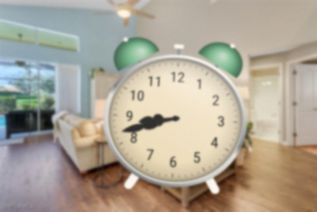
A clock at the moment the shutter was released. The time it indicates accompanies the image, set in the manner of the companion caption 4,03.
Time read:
8,42
